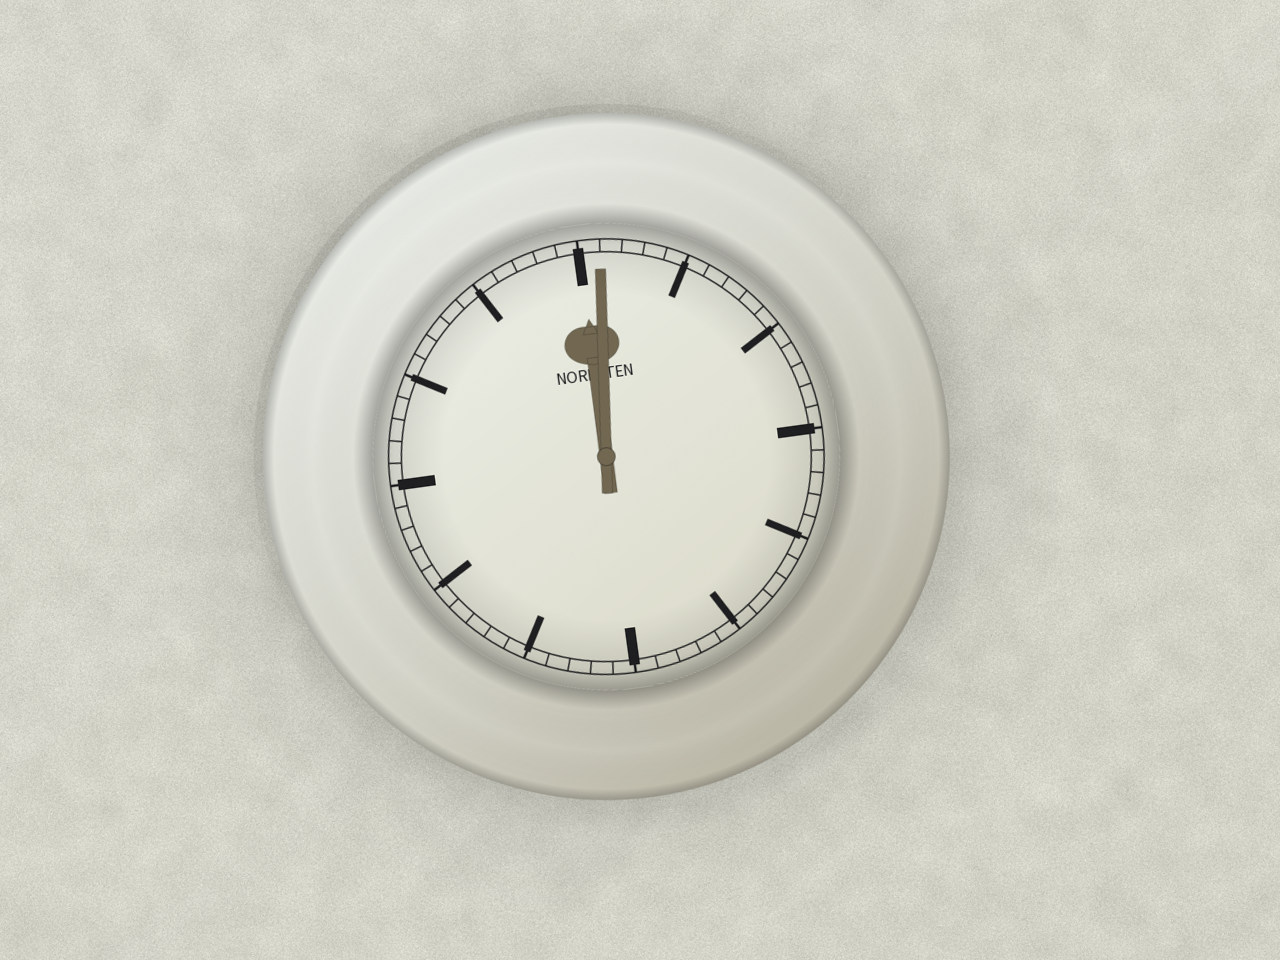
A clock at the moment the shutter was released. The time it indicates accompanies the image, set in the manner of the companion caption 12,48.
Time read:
12,01
